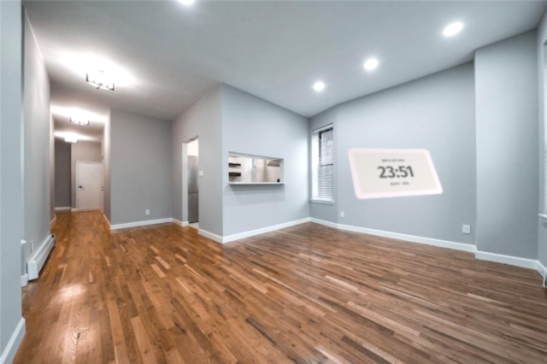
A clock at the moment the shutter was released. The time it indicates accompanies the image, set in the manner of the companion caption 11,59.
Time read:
23,51
